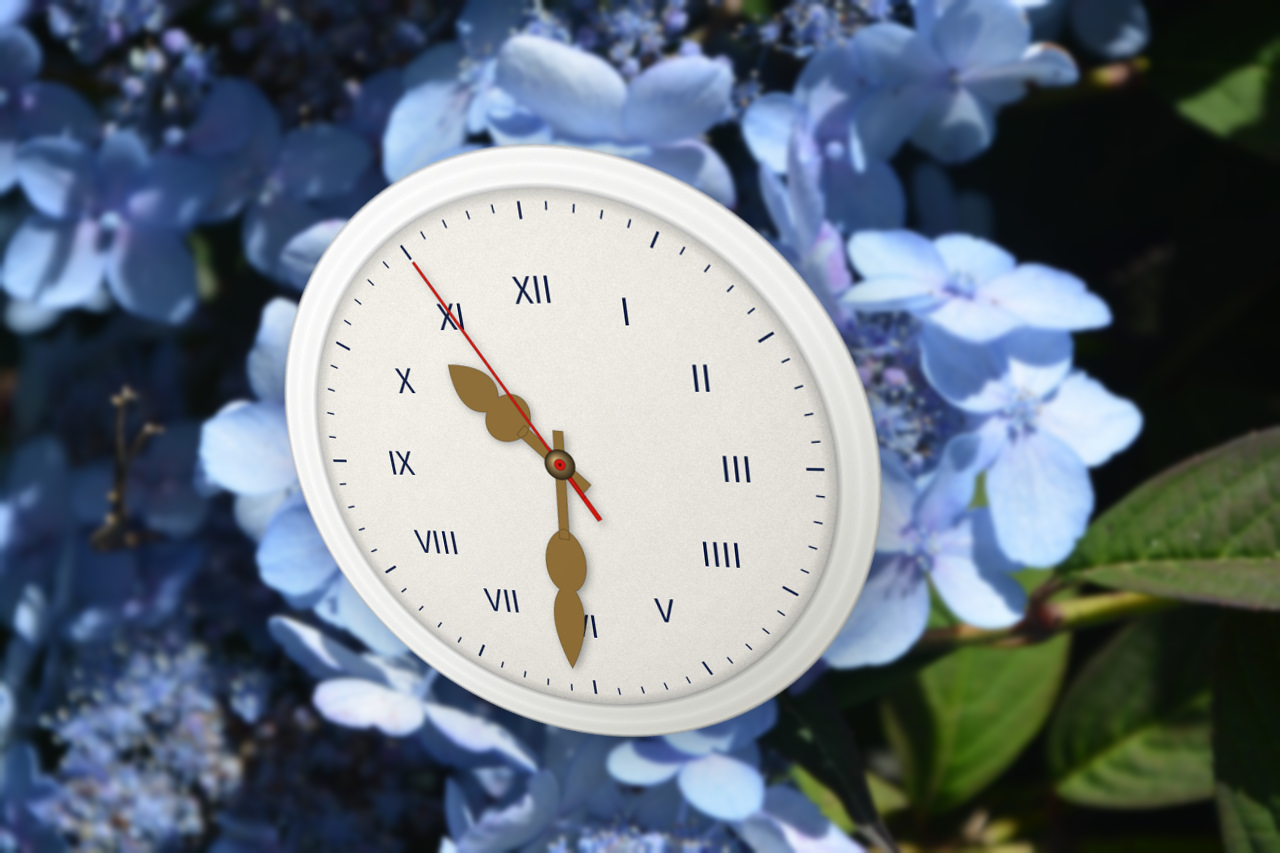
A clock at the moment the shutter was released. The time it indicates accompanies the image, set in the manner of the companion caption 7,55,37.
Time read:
10,30,55
